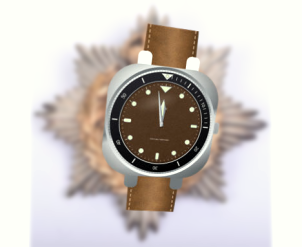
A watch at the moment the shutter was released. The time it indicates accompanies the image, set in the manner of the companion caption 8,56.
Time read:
11,58
